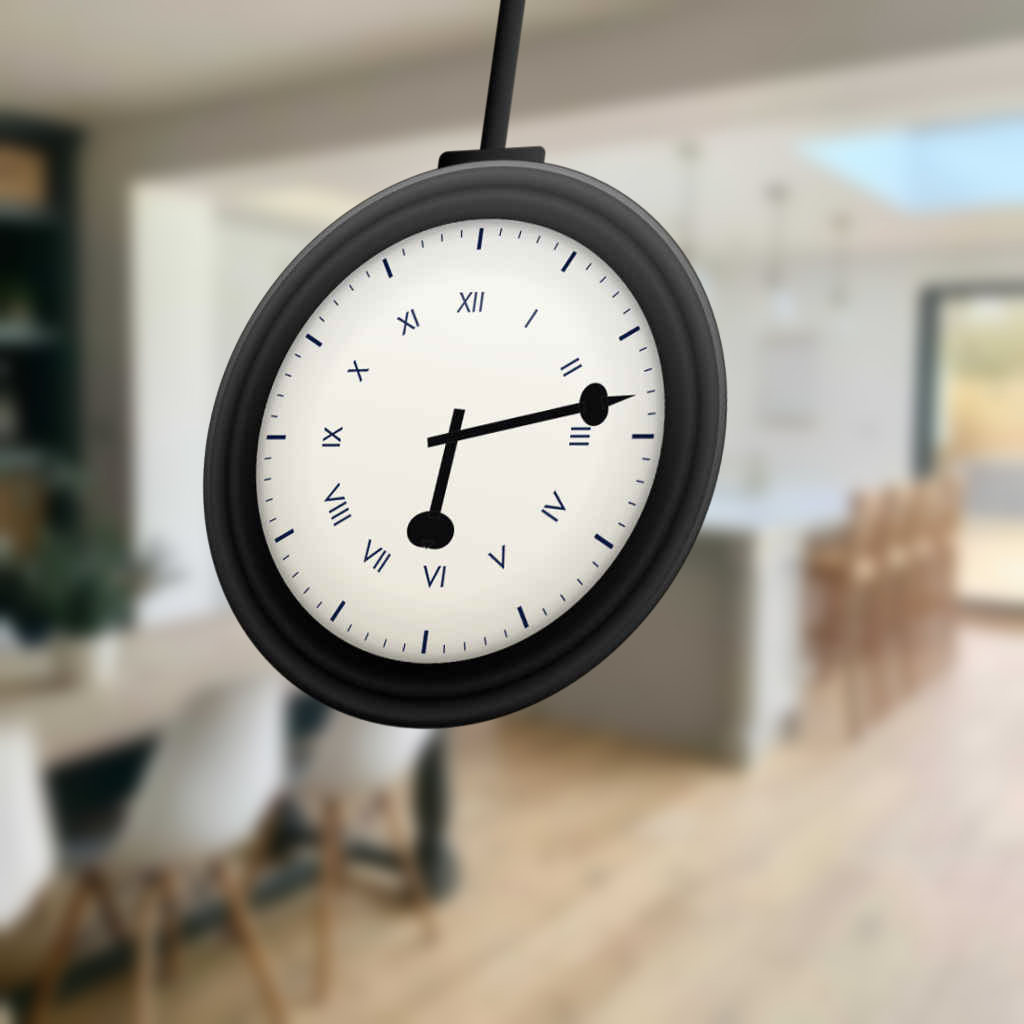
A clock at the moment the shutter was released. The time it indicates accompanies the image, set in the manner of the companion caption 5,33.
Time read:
6,13
